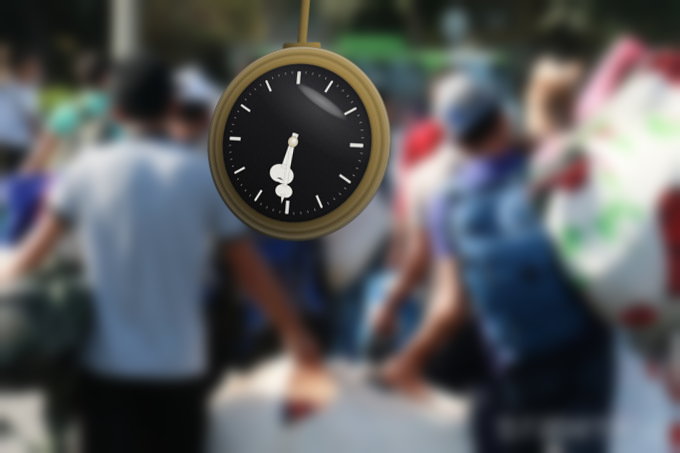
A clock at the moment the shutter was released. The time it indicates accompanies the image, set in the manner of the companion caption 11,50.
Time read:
6,31
